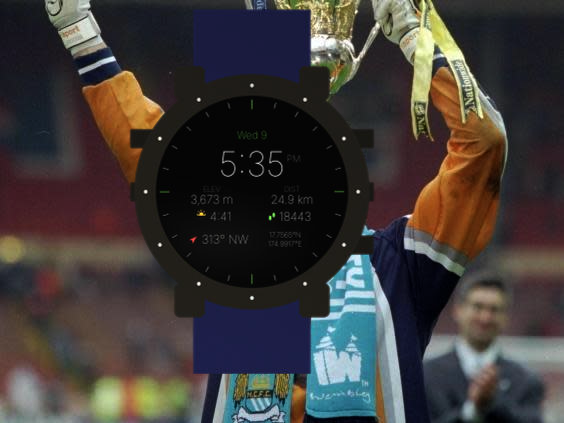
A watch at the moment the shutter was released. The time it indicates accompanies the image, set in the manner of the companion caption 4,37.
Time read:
5,35
